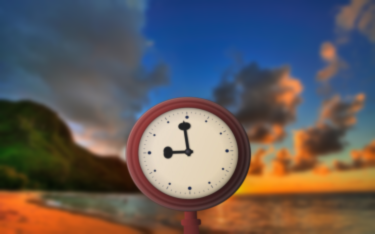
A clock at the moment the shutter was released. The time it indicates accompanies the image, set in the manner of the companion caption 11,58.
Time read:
8,59
